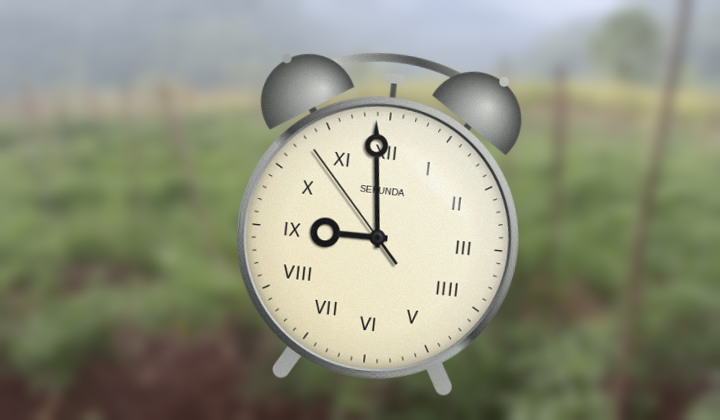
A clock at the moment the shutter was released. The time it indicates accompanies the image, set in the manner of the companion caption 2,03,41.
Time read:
8,58,53
